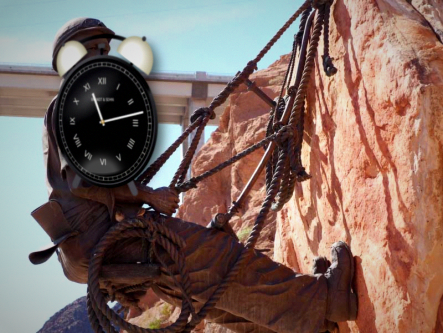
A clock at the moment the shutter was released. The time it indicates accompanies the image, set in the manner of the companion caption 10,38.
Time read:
11,13
